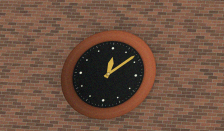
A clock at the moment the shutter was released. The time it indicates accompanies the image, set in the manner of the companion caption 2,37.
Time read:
12,08
